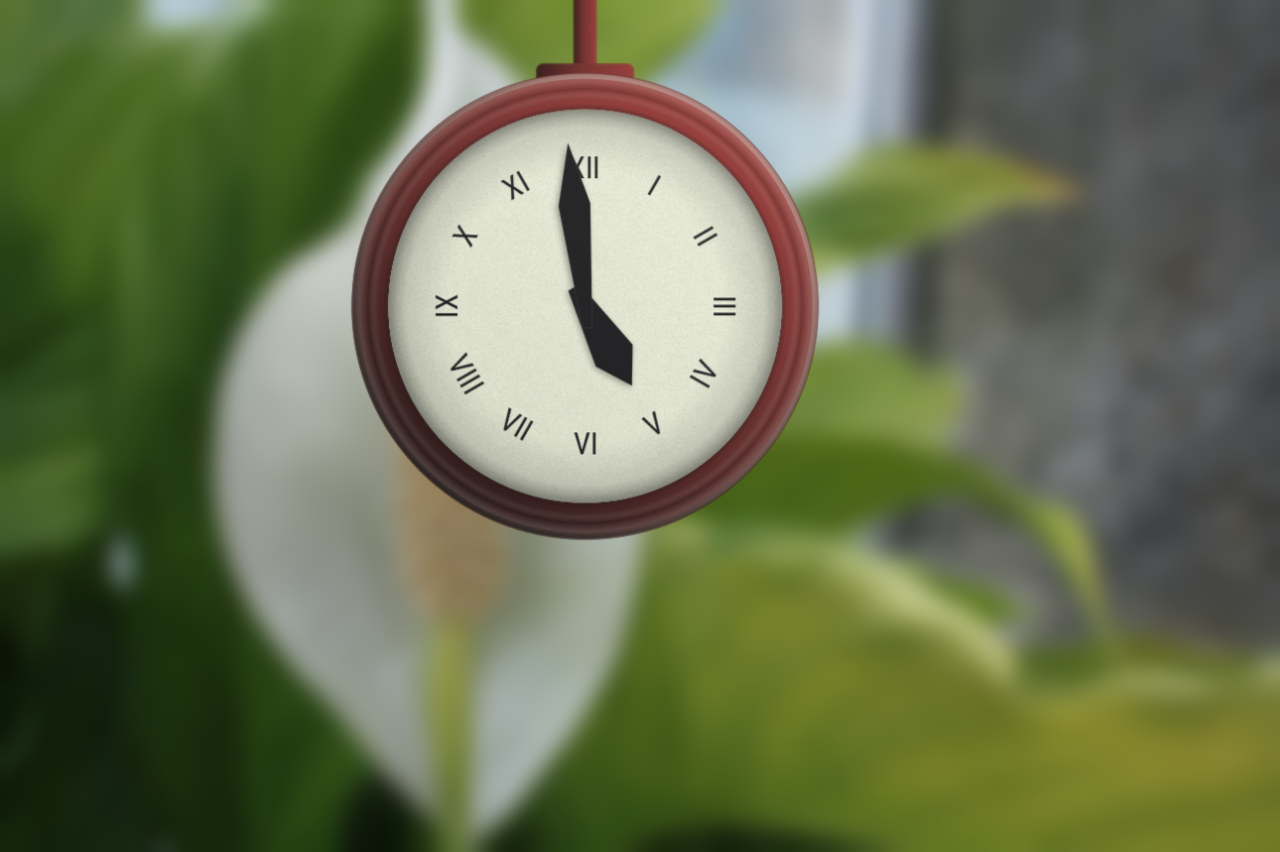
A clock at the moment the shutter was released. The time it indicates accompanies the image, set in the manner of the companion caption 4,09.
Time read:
4,59
